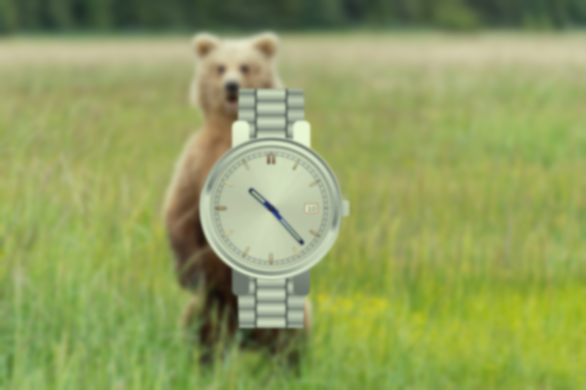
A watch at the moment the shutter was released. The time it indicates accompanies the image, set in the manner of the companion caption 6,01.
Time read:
10,23
